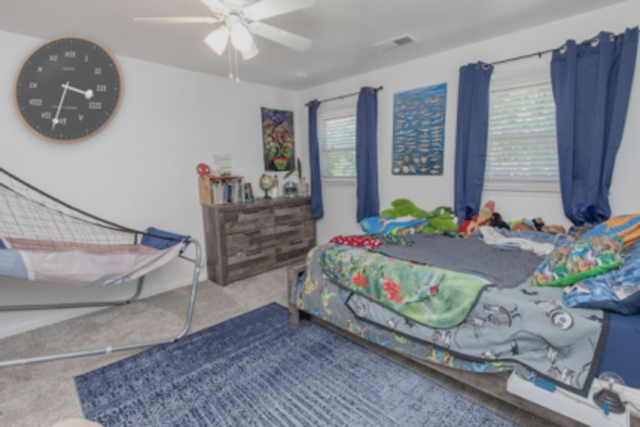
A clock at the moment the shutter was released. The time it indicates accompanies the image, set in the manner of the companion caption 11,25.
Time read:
3,32
